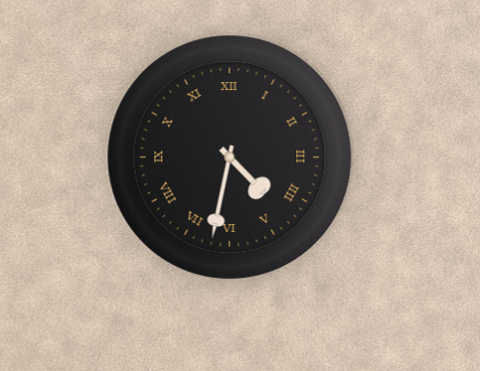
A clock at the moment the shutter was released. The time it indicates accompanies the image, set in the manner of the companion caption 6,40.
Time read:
4,32
